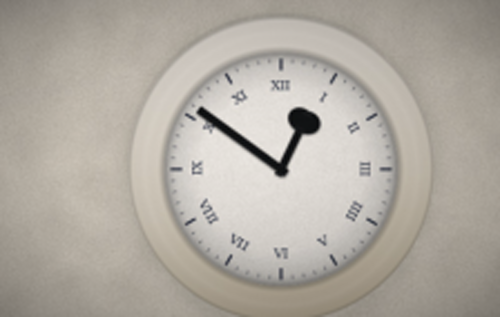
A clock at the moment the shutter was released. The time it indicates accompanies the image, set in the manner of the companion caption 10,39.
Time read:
12,51
